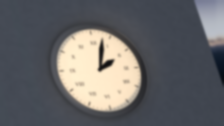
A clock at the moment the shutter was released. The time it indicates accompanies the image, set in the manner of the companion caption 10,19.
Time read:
2,03
